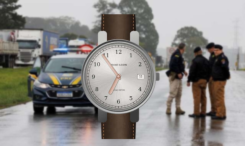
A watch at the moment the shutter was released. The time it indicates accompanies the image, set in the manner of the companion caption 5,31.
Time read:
6,54
